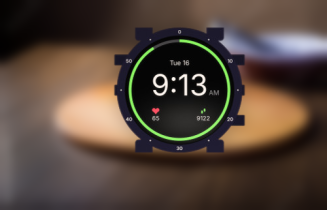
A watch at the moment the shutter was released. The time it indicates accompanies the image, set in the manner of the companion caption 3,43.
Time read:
9,13
